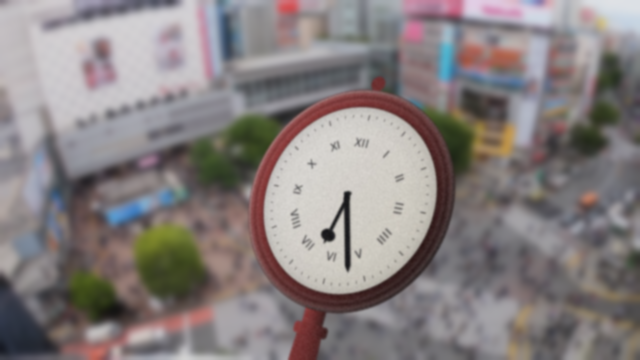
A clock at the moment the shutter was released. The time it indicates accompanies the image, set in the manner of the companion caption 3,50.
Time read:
6,27
